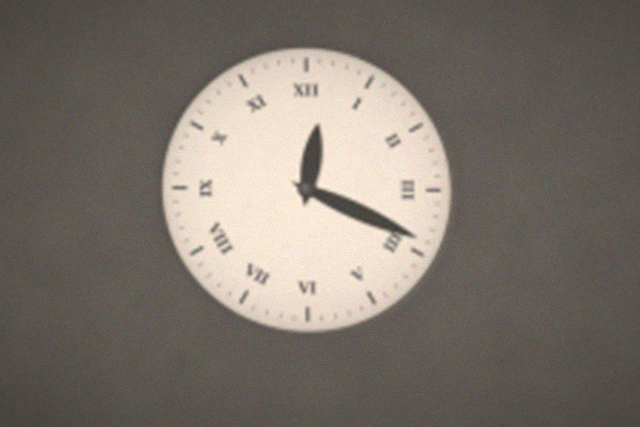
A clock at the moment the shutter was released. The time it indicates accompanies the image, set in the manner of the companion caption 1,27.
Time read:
12,19
